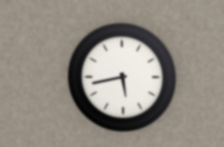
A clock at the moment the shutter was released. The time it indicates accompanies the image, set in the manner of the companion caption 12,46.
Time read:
5,43
